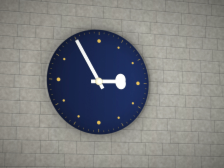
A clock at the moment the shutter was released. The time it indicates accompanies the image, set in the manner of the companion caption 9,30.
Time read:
2,55
